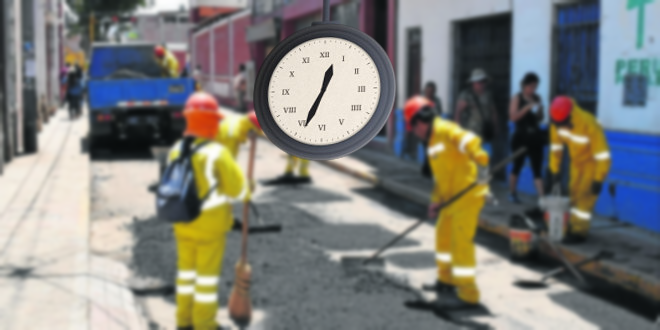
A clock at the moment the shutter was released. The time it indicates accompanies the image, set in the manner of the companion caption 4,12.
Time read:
12,34
